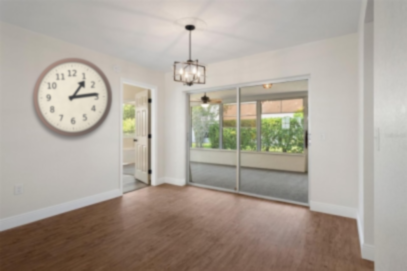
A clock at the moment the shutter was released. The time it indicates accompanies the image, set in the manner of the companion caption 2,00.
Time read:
1,14
